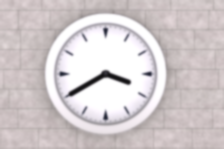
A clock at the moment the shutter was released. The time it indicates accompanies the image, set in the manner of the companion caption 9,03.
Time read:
3,40
